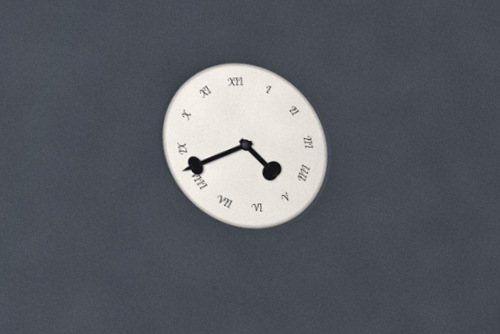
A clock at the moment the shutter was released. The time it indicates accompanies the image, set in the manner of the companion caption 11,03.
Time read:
4,42
